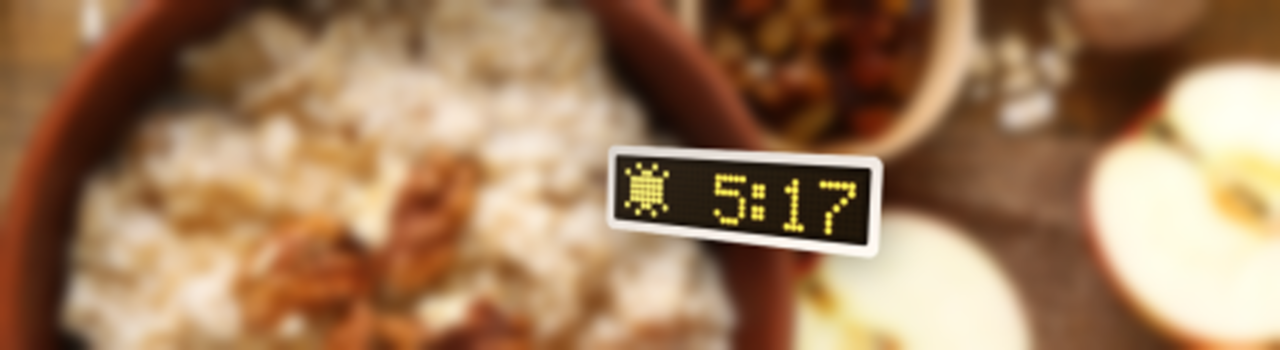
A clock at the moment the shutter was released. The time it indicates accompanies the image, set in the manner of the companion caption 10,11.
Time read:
5,17
